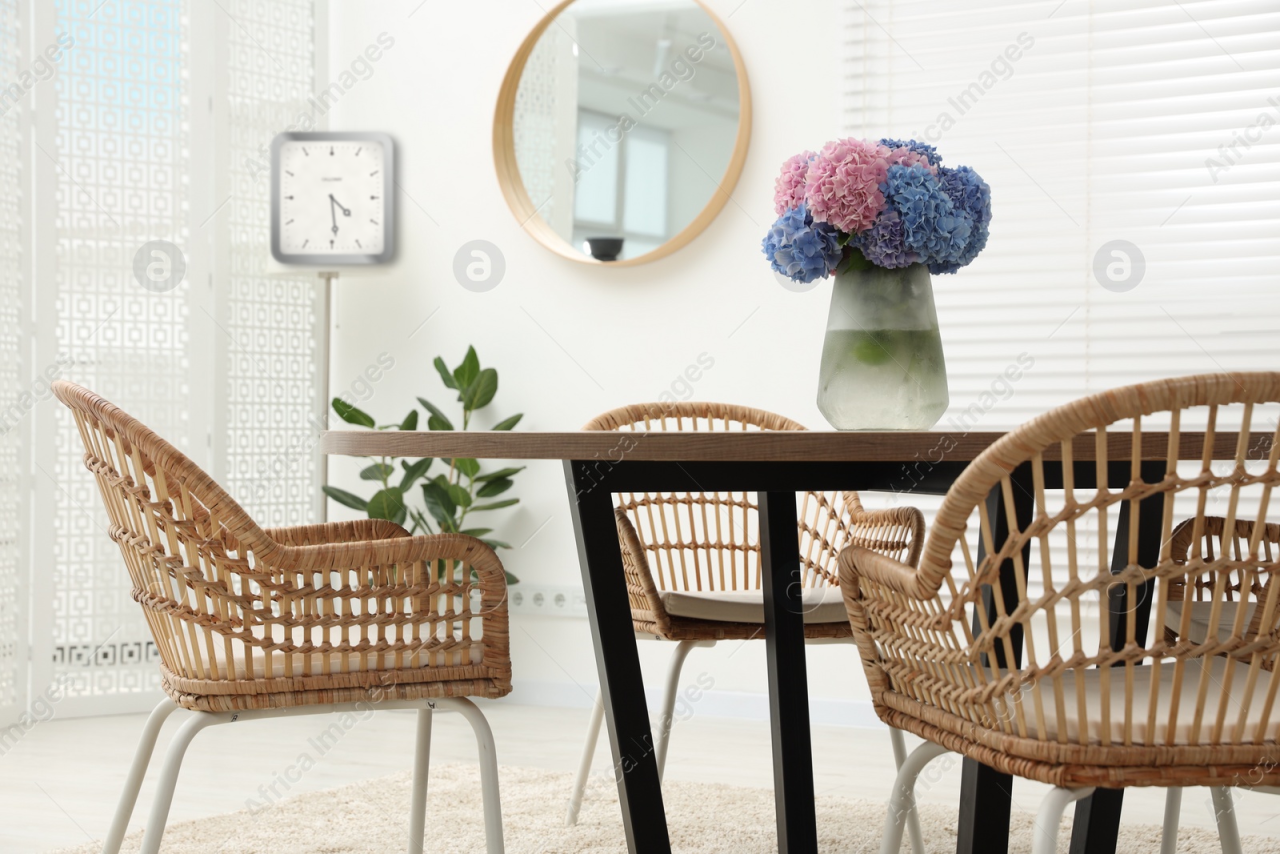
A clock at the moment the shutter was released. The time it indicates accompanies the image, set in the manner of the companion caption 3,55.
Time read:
4,29
